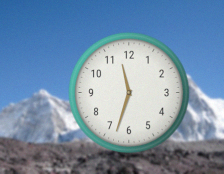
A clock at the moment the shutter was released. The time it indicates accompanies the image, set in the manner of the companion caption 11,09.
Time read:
11,33
